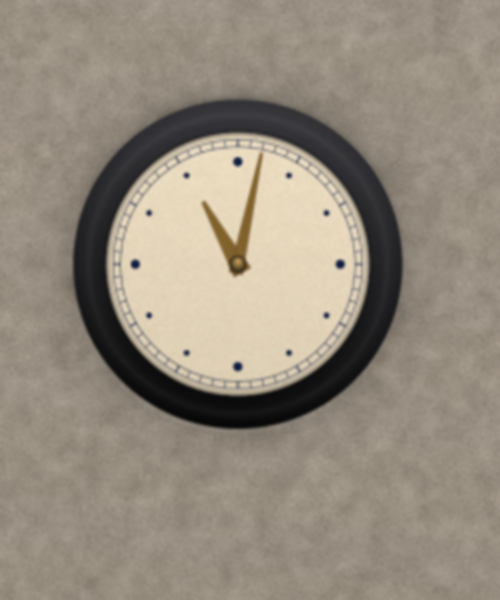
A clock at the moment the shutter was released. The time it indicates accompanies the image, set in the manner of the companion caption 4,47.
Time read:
11,02
